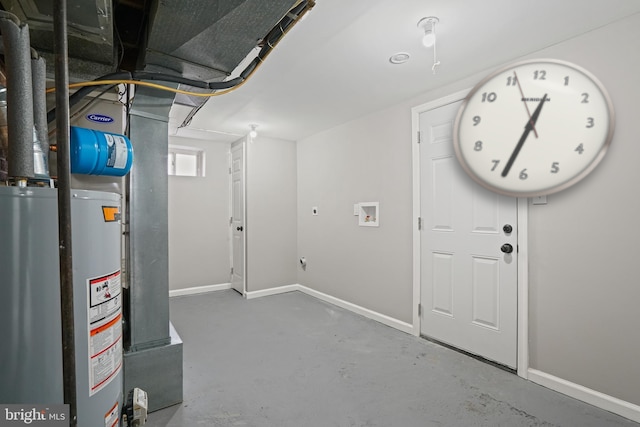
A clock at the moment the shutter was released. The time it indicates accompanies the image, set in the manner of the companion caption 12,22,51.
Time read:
12,32,56
